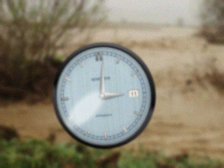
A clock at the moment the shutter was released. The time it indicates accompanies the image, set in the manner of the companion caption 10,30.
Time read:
3,01
